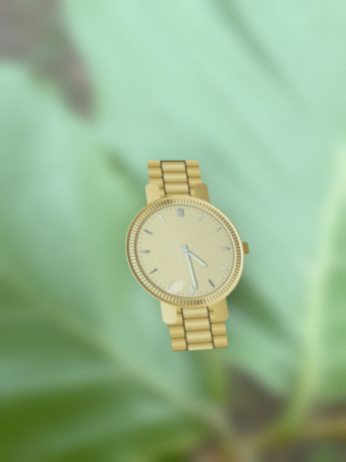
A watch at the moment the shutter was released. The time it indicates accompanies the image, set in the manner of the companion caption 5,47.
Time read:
4,29
